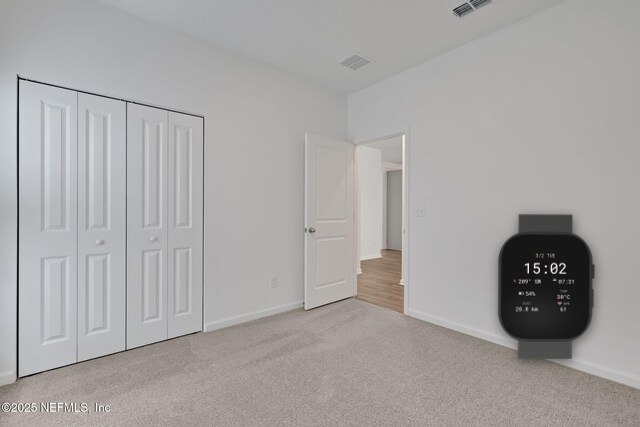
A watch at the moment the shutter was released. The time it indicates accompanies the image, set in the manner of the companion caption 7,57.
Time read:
15,02
